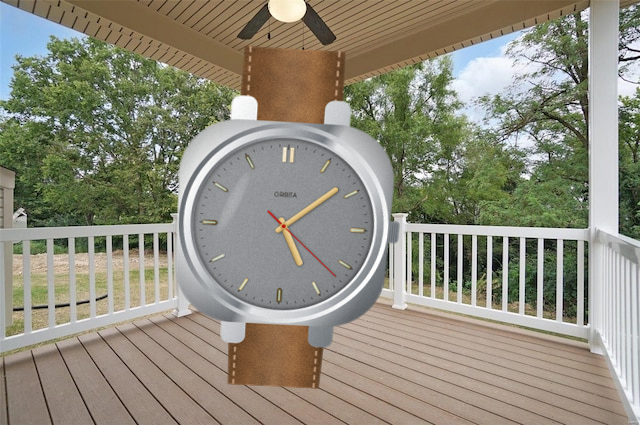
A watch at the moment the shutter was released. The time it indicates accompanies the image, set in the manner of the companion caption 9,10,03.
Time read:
5,08,22
